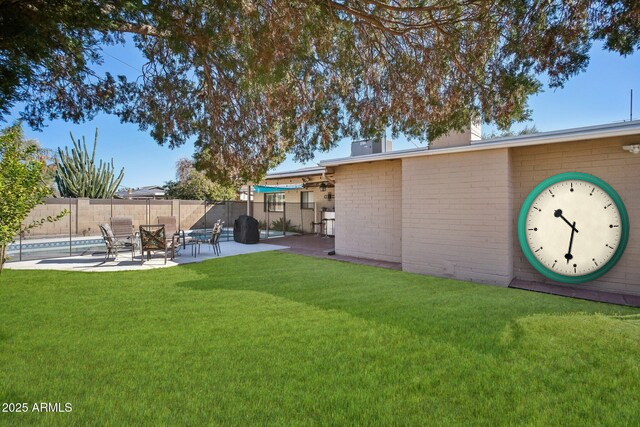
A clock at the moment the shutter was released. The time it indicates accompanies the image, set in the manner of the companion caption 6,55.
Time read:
10,32
